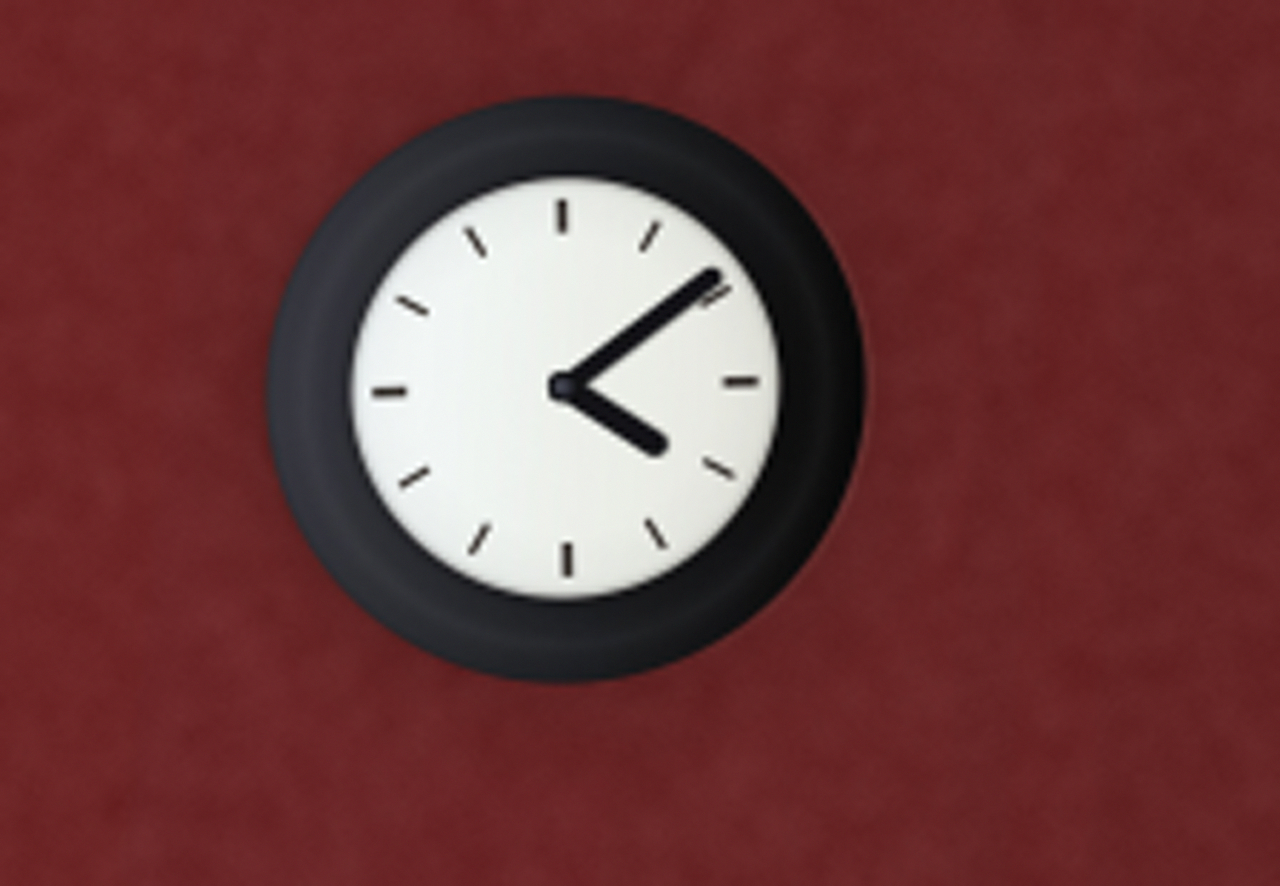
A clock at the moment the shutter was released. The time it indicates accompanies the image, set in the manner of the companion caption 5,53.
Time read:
4,09
